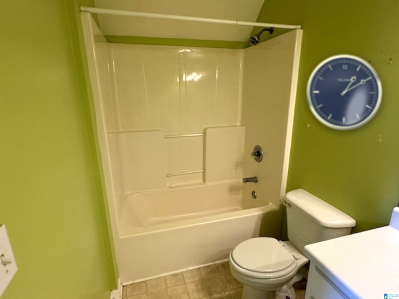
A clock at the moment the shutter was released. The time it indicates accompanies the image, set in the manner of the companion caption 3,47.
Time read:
1,10
